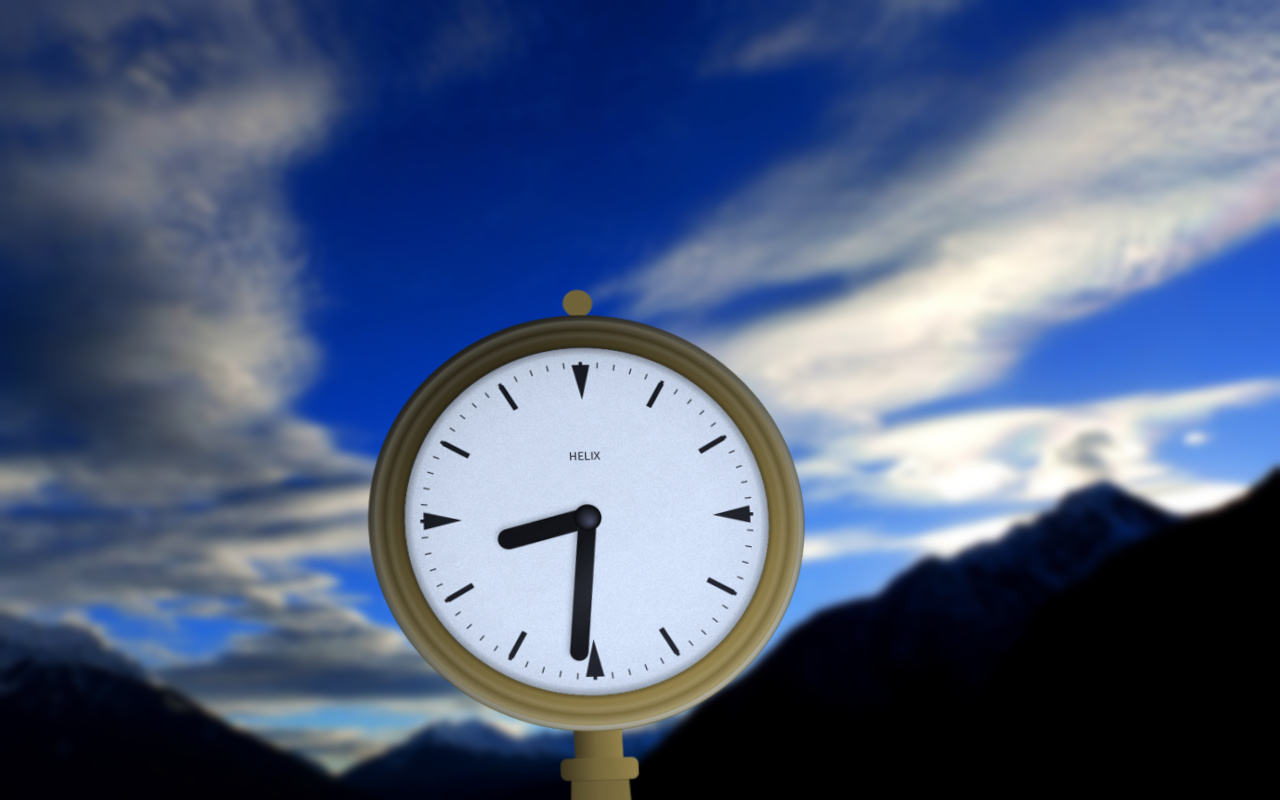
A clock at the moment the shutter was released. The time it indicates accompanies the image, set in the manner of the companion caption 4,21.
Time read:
8,31
